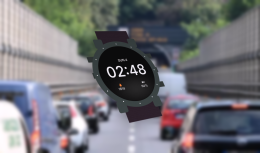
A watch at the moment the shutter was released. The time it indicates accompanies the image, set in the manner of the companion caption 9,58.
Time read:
2,48
